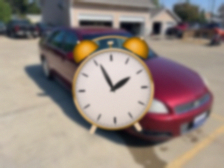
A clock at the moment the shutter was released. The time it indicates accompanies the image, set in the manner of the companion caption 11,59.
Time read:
1,56
